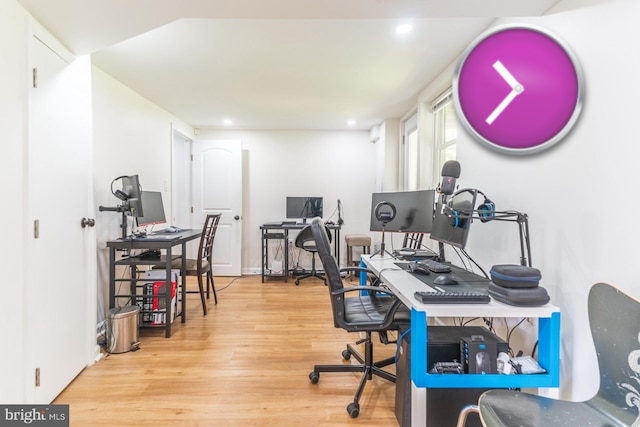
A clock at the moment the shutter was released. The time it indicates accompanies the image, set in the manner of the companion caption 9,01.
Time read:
10,37
